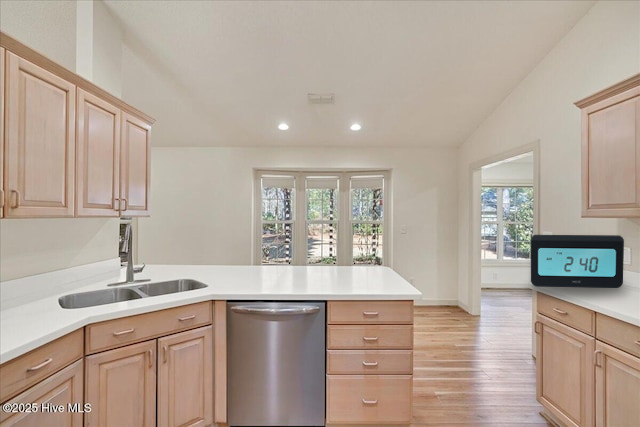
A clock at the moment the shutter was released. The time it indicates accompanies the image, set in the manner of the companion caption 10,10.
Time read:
2,40
